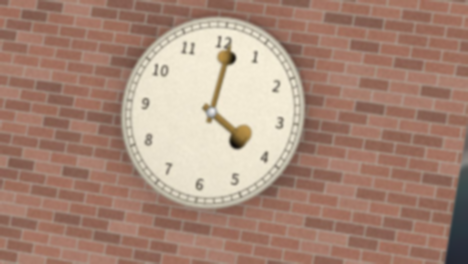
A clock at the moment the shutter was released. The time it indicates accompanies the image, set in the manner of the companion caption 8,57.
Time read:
4,01
